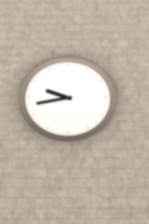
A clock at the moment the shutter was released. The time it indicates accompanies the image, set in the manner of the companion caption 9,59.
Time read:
9,43
